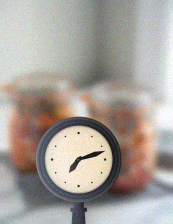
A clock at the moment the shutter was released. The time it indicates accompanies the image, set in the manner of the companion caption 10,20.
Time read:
7,12
